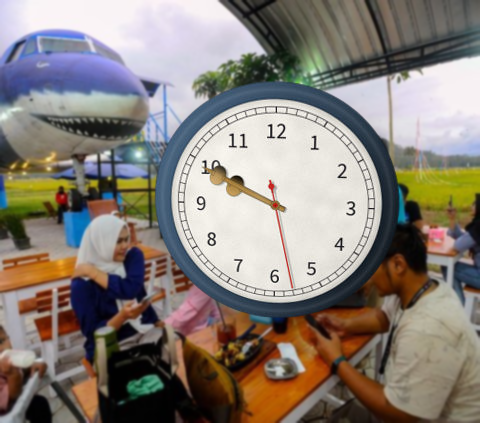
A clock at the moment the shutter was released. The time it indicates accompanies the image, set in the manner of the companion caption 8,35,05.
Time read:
9,49,28
